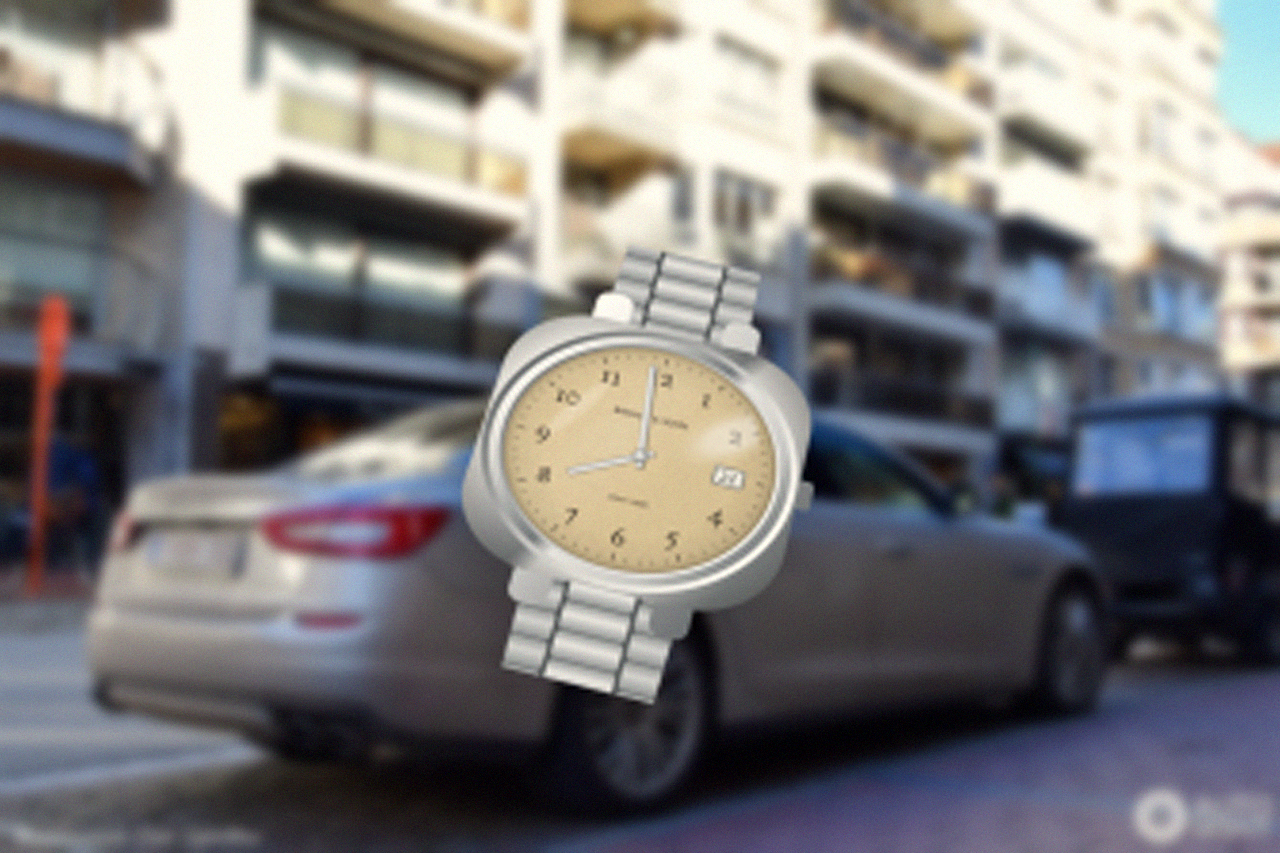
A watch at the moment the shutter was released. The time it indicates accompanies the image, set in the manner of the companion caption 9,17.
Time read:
7,59
